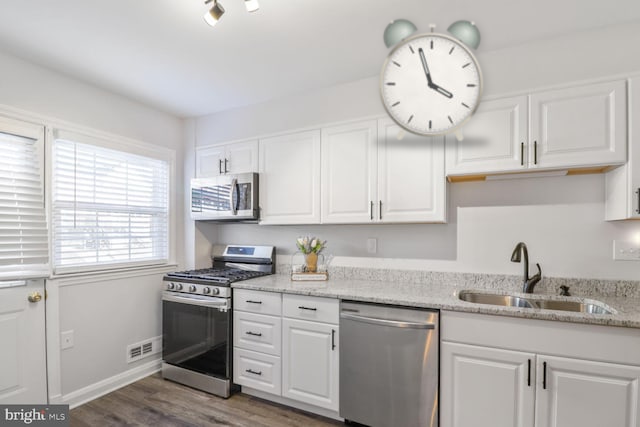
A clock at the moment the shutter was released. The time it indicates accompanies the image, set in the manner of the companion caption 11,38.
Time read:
3,57
